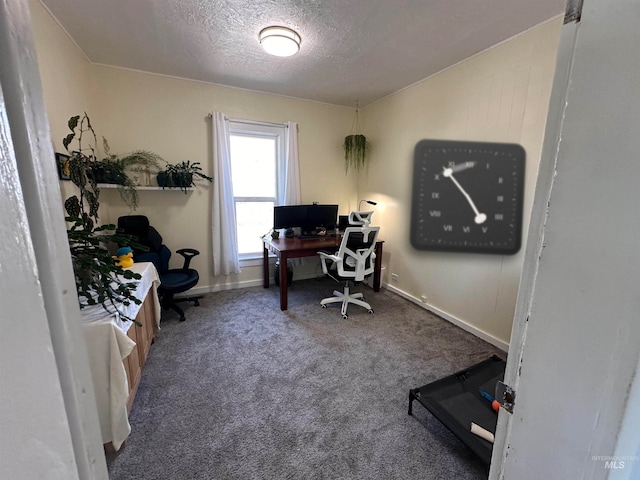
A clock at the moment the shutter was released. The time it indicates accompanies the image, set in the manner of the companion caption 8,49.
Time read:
4,53
